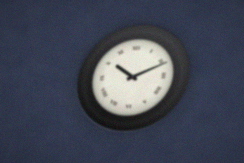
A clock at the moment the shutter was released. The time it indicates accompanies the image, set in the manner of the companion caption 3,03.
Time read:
10,11
